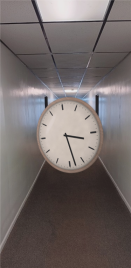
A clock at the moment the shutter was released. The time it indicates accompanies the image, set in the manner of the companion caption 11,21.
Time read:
3,28
